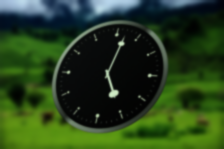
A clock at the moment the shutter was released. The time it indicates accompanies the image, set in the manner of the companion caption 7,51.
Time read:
5,02
